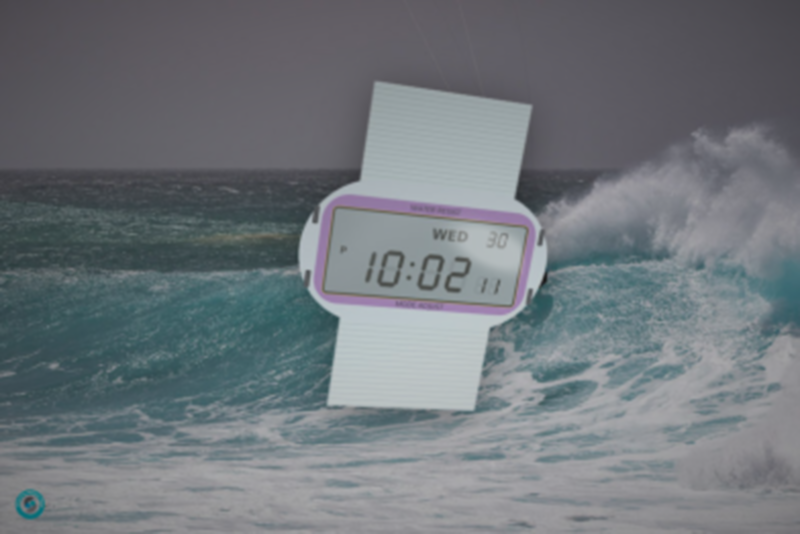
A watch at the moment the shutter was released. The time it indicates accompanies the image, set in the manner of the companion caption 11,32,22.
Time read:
10,02,11
